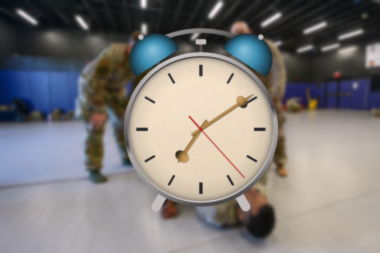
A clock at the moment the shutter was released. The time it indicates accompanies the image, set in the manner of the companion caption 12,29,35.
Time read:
7,09,23
